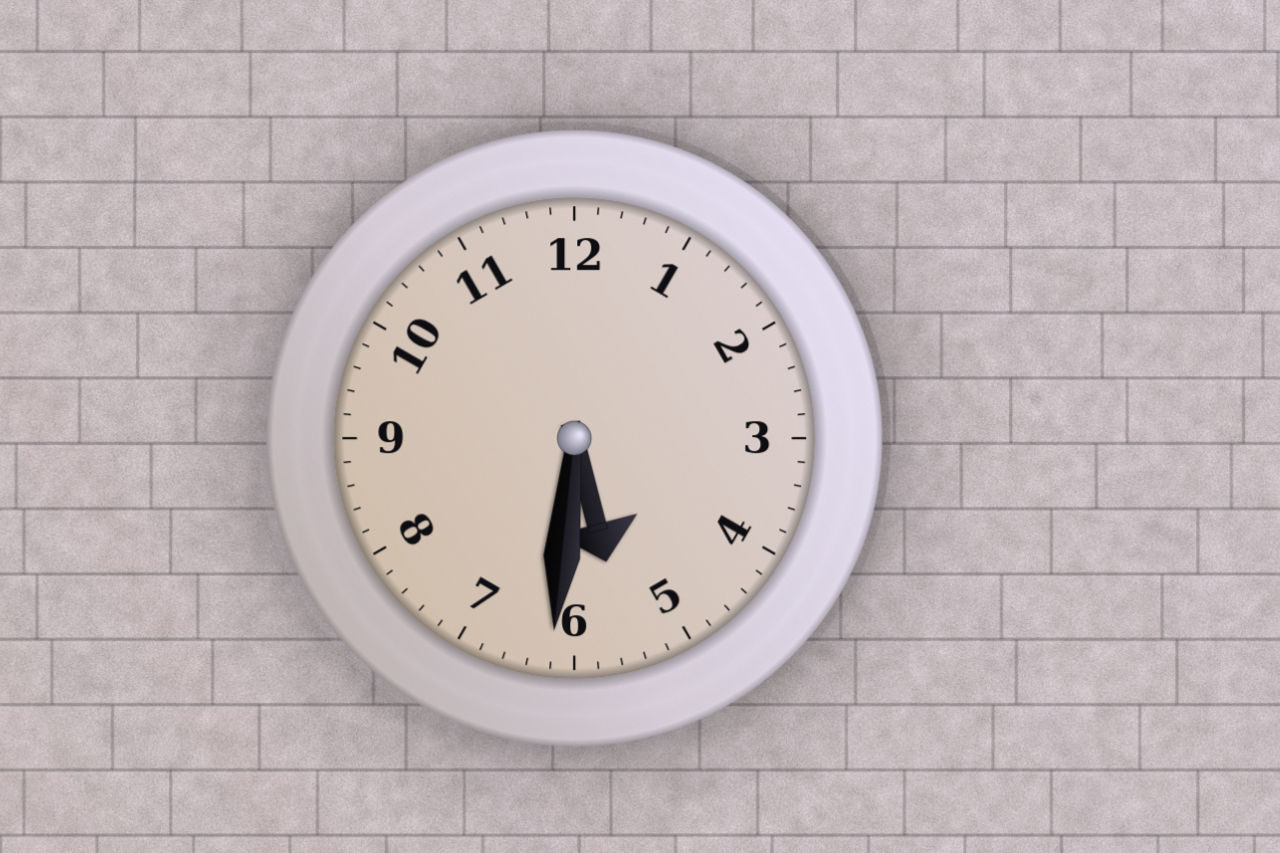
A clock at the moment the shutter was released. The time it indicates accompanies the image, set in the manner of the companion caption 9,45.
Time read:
5,31
